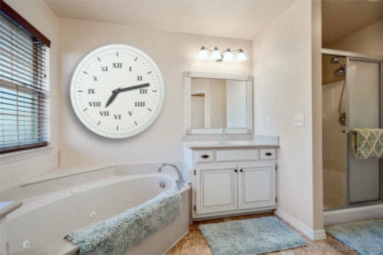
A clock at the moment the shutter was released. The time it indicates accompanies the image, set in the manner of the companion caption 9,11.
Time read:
7,13
